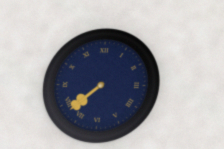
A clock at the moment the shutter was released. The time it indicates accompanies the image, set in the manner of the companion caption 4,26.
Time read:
7,38
